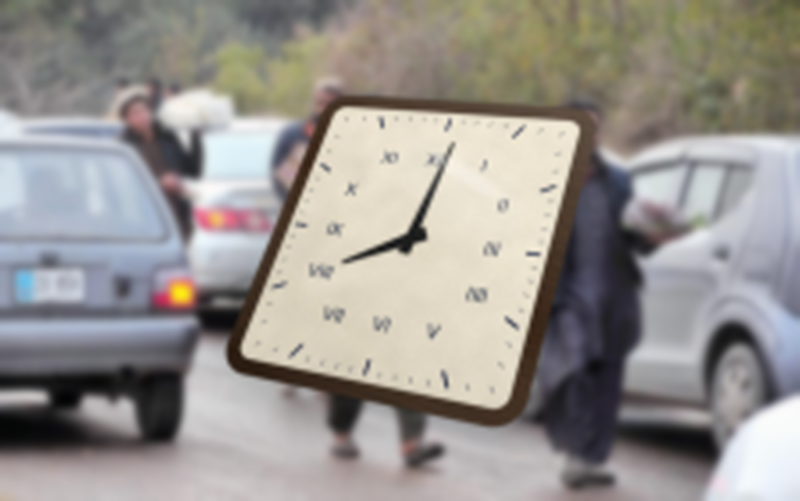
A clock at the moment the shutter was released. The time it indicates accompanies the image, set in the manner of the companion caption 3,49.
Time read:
8,01
